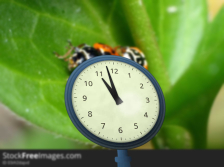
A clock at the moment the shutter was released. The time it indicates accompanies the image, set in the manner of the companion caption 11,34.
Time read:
10,58
